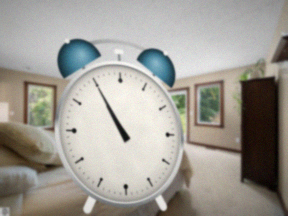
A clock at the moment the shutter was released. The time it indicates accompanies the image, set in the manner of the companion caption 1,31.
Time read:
10,55
